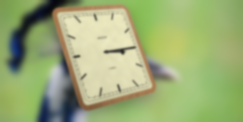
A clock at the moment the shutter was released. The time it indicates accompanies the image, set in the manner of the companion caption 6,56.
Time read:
3,15
